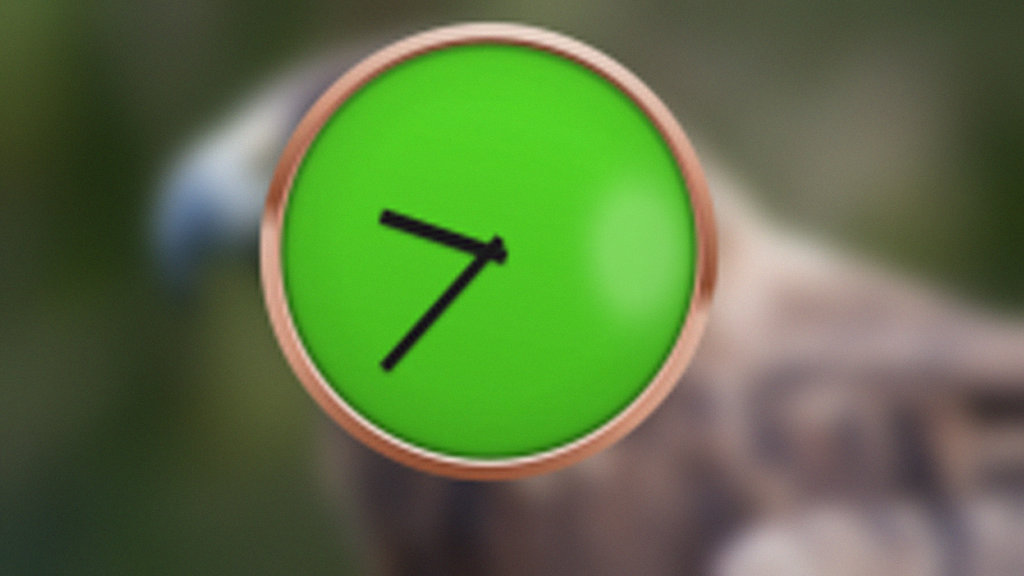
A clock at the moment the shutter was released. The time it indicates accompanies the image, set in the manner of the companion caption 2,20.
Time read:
9,37
